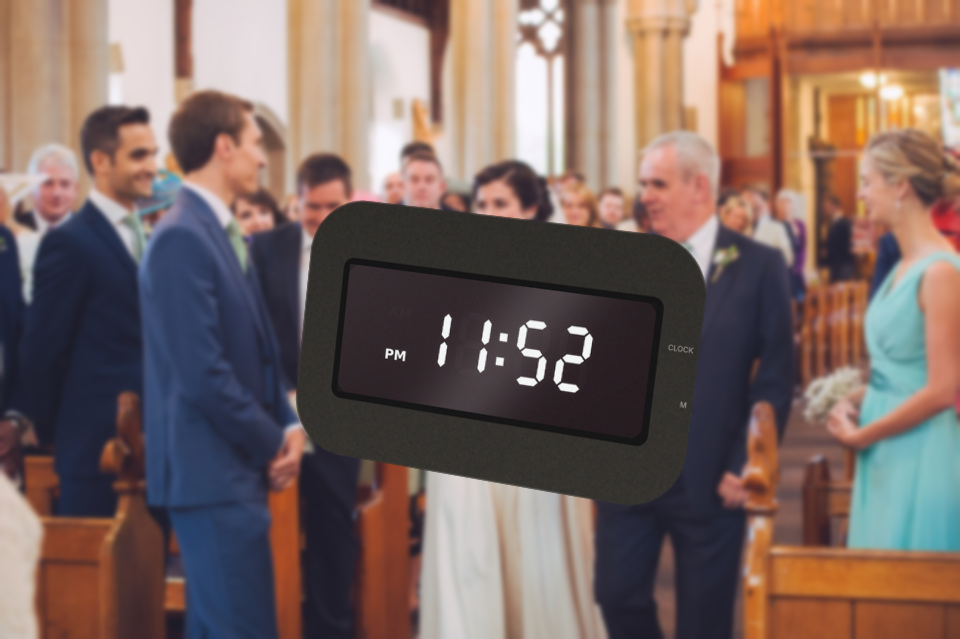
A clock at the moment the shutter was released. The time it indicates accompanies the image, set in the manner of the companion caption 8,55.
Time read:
11,52
